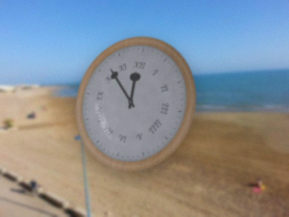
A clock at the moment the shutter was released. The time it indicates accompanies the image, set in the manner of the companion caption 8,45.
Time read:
11,52
